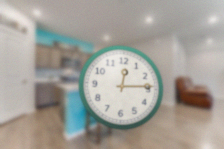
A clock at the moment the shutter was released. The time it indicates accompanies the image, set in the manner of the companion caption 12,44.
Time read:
12,14
